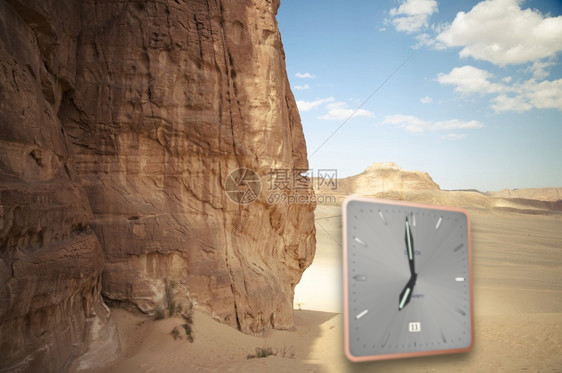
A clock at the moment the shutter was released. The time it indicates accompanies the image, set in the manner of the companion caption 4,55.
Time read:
6,59
